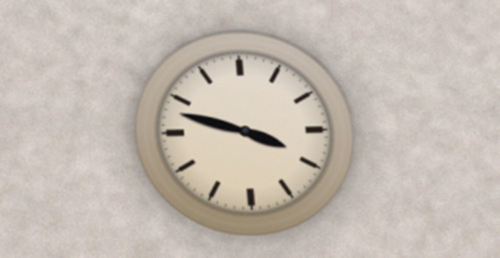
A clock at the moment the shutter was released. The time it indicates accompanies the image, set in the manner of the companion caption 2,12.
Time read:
3,48
